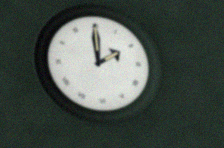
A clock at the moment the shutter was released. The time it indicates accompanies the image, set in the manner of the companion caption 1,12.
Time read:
2,00
